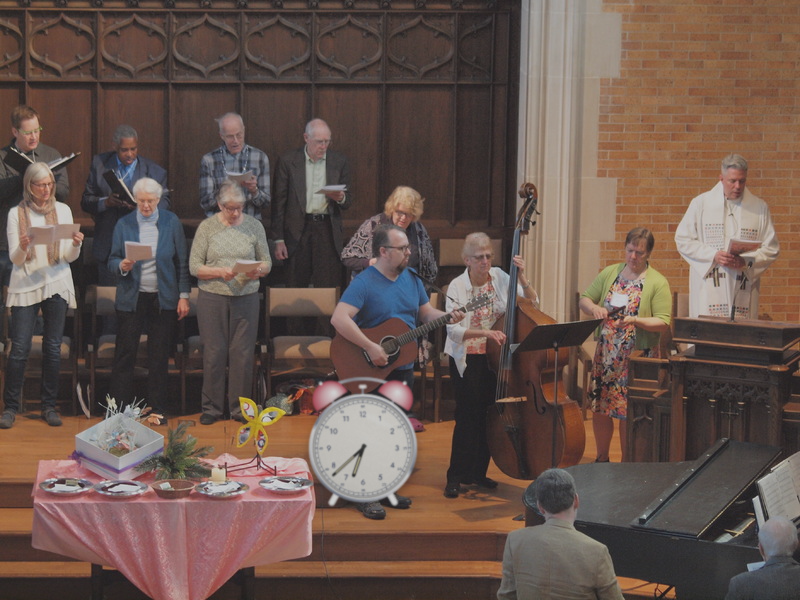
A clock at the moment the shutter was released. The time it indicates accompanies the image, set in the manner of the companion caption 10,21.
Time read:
6,38
